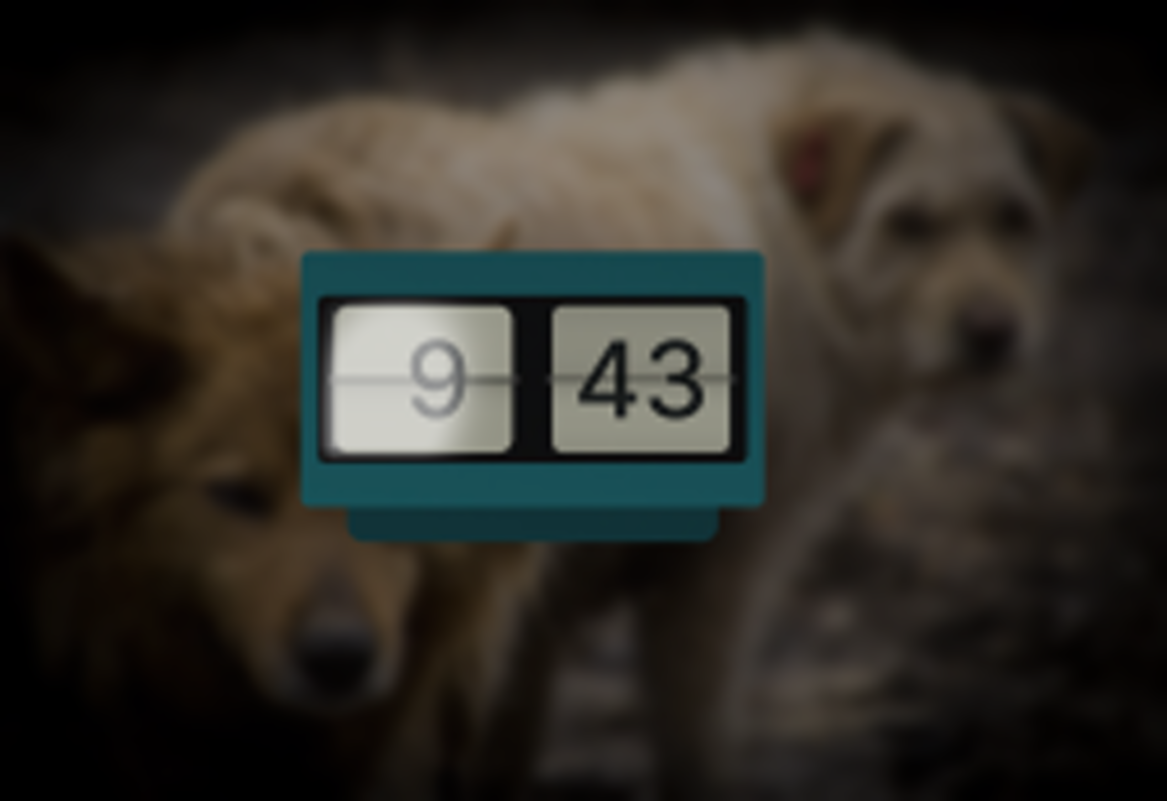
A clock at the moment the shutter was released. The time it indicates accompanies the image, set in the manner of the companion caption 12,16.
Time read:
9,43
